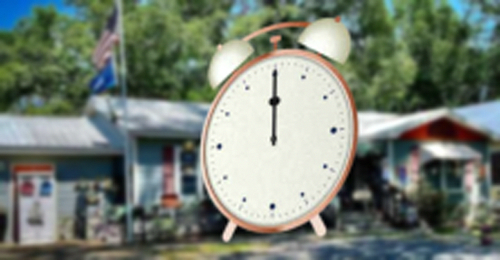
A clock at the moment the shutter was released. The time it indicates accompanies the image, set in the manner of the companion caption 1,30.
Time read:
12,00
